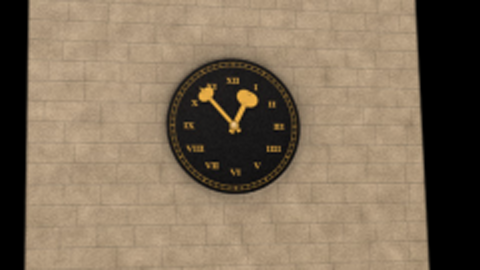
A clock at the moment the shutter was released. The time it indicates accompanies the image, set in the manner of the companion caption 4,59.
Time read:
12,53
